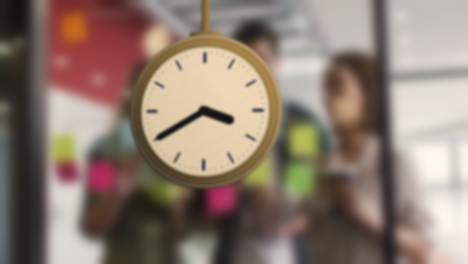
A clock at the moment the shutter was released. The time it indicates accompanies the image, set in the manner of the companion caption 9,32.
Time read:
3,40
